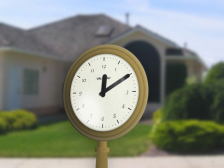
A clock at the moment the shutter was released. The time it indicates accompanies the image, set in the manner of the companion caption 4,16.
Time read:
12,10
